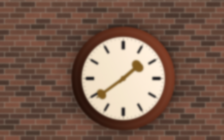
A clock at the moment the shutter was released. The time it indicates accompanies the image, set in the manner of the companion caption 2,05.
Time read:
1,39
